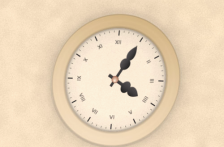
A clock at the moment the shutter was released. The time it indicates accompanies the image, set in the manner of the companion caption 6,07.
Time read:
4,05
